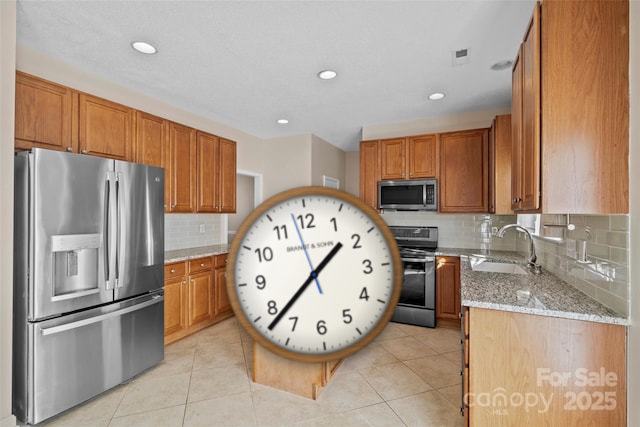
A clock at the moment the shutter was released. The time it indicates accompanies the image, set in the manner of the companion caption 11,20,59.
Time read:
1,37,58
